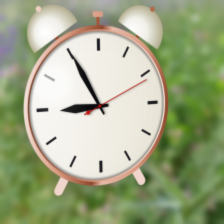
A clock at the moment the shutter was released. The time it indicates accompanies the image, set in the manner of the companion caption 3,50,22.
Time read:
8,55,11
